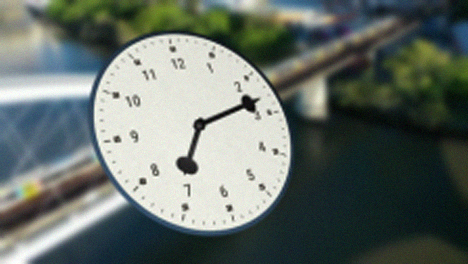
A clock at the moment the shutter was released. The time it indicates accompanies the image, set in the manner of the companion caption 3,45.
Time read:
7,13
